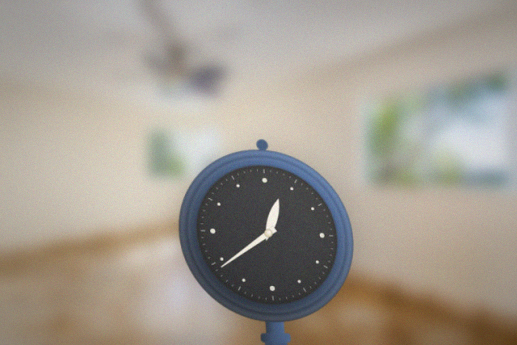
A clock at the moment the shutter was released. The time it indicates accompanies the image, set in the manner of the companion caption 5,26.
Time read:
12,39
